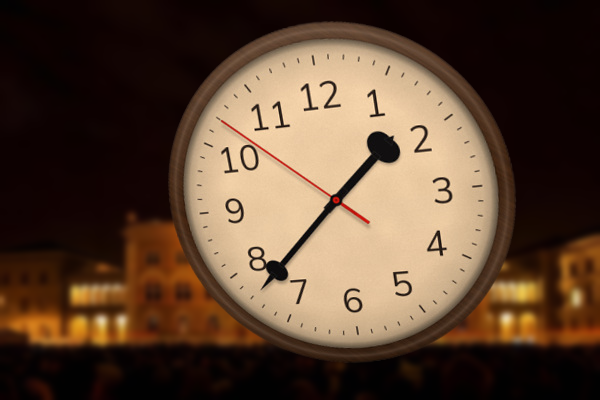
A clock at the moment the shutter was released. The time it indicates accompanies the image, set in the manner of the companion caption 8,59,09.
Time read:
1,37,52
